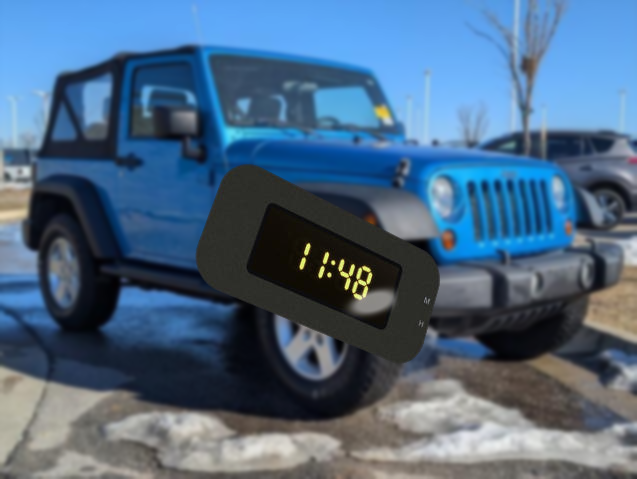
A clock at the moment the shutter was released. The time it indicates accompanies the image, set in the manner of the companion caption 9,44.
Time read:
11,48
